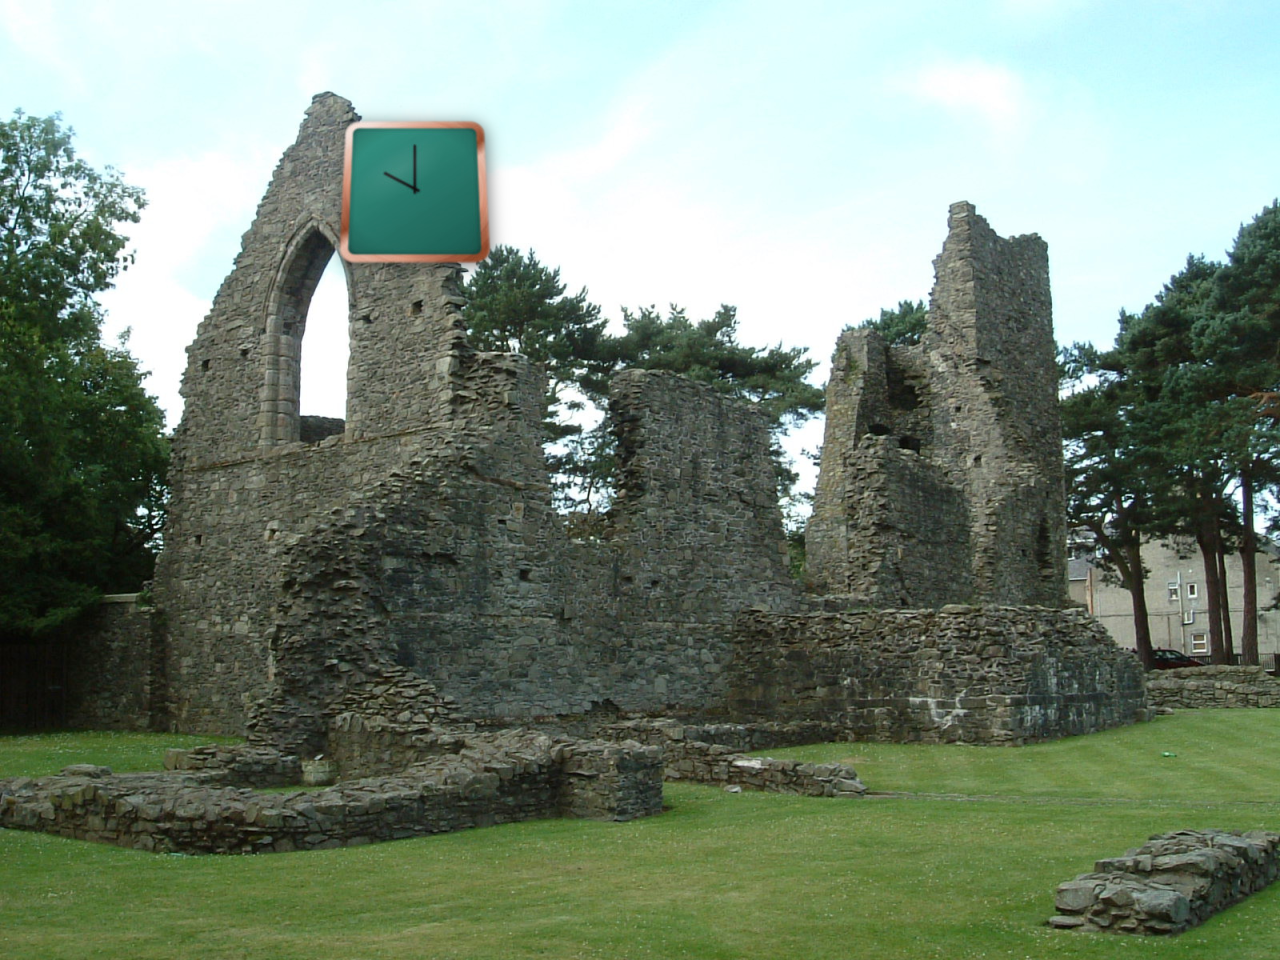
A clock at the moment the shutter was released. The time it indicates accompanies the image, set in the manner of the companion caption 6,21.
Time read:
10,00
